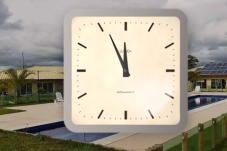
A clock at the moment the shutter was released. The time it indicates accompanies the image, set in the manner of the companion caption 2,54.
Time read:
11,56
